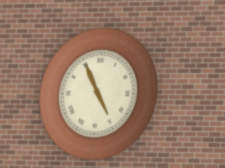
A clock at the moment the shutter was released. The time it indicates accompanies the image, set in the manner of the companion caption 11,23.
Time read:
4,55
